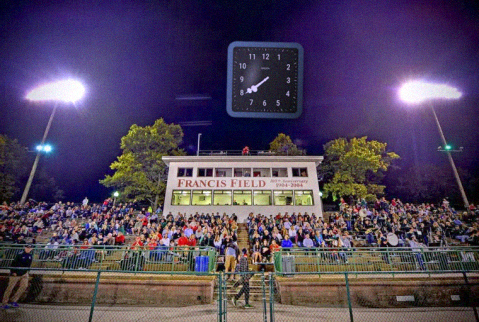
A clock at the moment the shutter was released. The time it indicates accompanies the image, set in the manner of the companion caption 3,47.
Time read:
7,39
